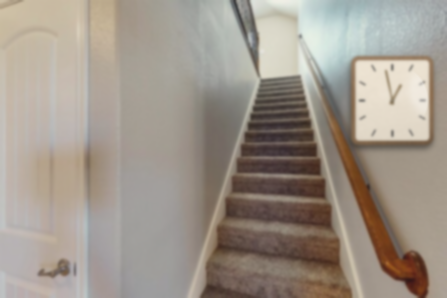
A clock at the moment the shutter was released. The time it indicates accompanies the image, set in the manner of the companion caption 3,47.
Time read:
12,58
